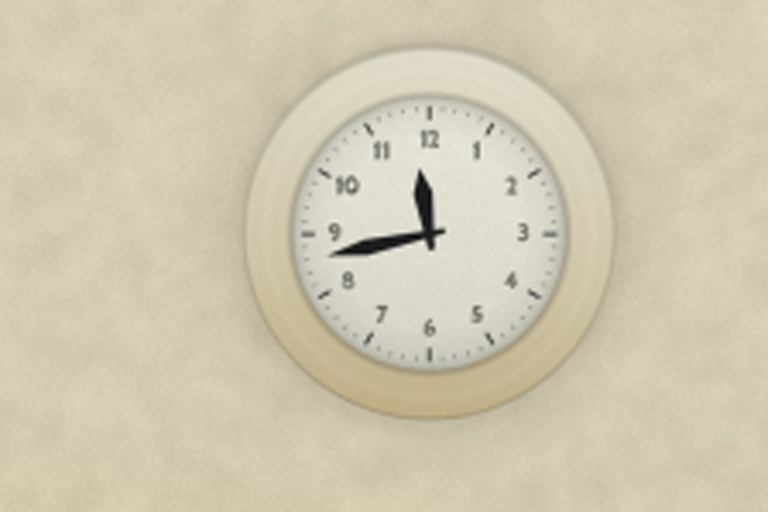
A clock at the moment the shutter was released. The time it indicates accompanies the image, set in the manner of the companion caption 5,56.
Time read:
11,43
